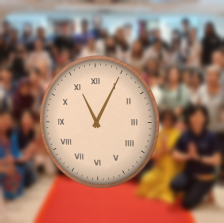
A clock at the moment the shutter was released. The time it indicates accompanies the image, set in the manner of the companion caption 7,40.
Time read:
11,05
